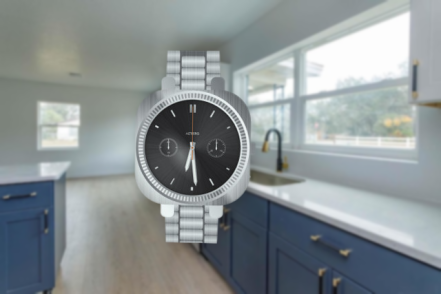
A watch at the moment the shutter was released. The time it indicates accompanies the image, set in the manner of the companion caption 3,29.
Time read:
6,29
